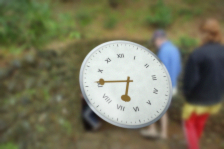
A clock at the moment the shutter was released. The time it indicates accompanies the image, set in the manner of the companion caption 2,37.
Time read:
6,46
